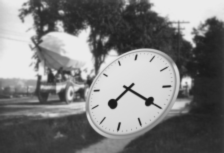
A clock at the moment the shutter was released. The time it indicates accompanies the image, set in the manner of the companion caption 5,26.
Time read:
7,20
